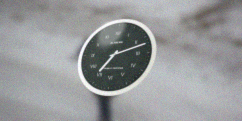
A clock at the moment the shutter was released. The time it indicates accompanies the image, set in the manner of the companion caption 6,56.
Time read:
7,12
